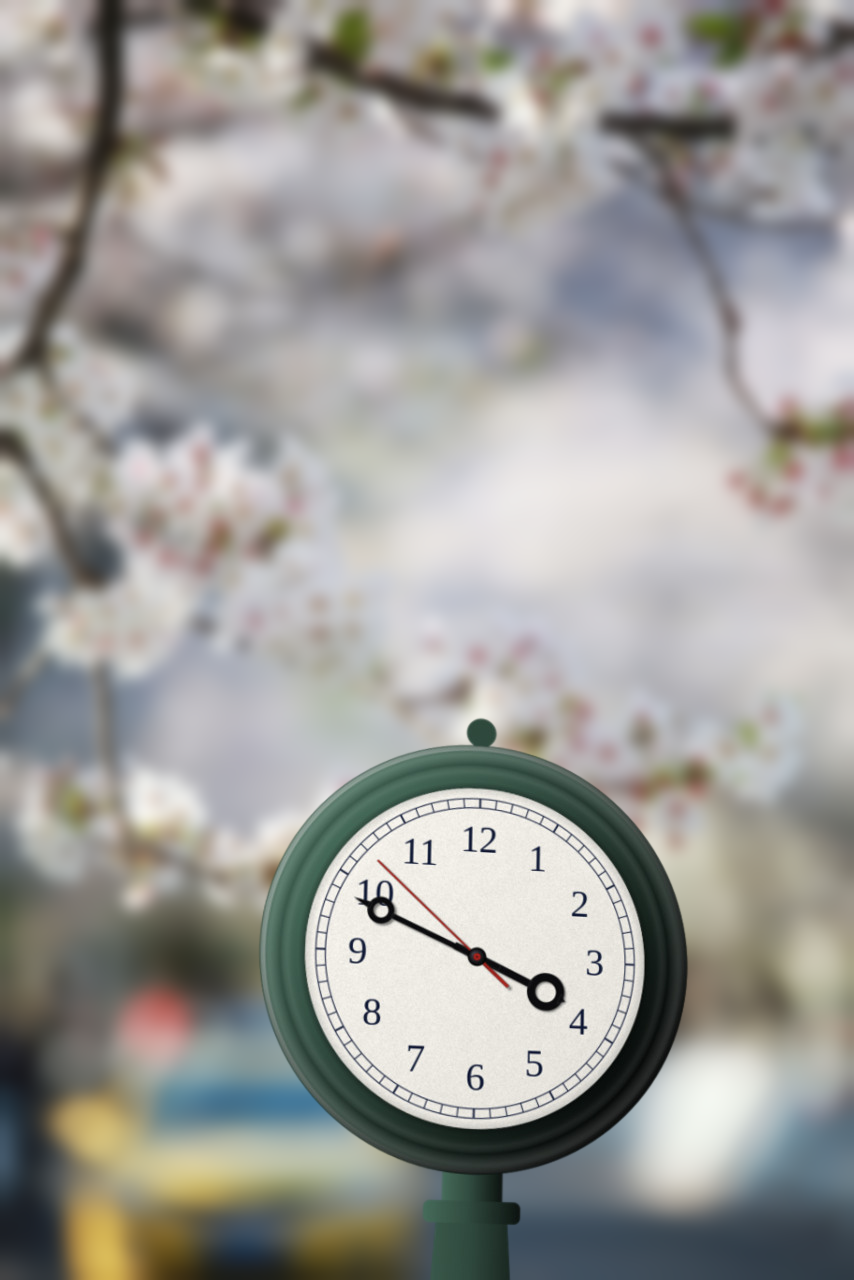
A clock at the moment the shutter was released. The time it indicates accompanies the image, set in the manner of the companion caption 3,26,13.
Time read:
3,48,52
